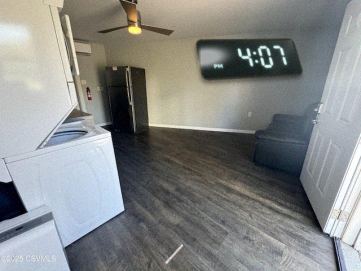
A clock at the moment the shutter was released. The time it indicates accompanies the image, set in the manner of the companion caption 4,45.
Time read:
4,07
